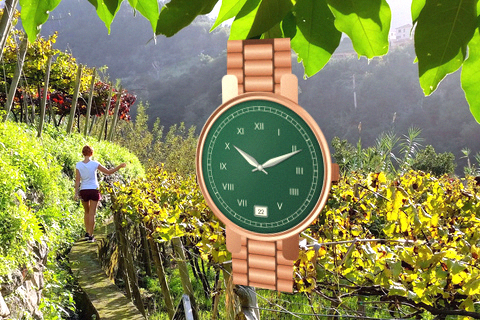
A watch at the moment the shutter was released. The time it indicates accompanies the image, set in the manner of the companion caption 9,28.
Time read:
10,11
